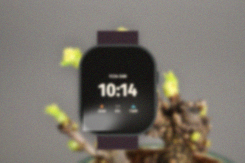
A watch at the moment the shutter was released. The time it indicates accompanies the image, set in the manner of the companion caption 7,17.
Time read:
10,14
